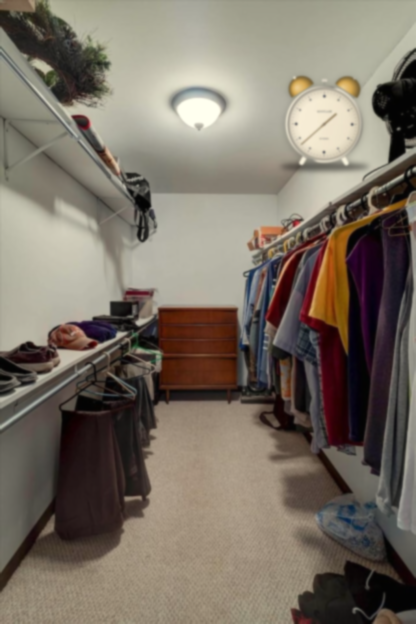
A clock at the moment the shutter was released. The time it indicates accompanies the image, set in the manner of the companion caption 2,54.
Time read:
1,38
